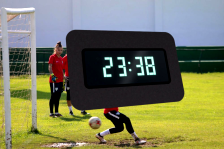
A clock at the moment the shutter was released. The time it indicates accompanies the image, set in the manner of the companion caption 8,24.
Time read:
23,38
